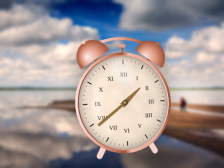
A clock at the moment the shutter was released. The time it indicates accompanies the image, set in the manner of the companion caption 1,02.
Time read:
1,39
